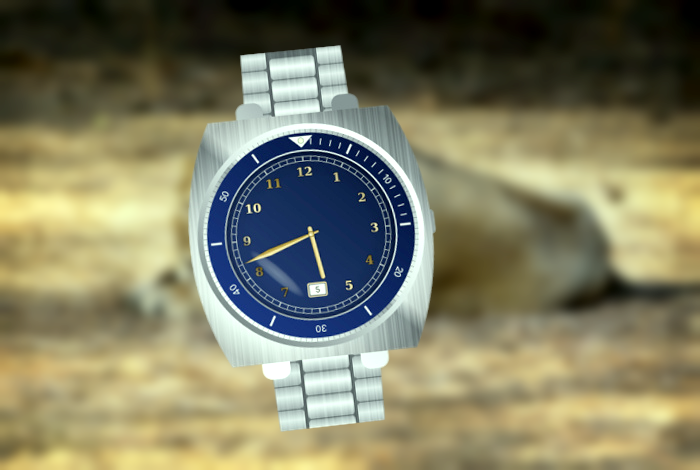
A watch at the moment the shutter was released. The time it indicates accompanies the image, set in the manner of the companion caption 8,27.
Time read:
5,42
